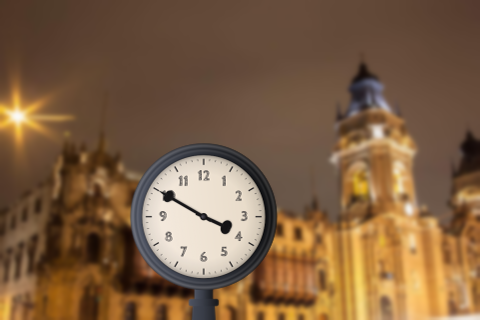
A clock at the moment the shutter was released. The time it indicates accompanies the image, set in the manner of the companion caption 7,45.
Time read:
3,50
